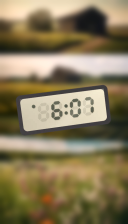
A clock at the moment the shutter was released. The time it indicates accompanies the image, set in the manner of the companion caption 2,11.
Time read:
6,07
